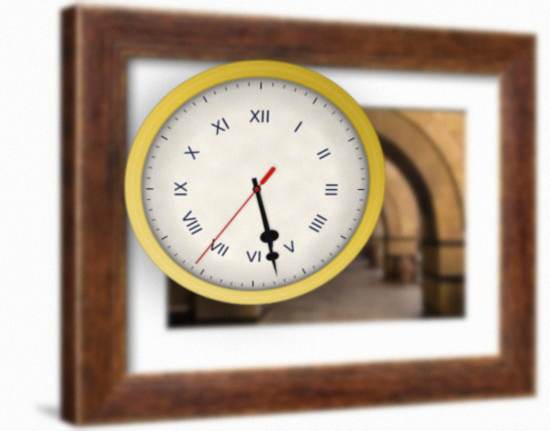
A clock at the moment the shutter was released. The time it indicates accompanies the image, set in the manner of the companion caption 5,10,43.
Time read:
5,27,36
